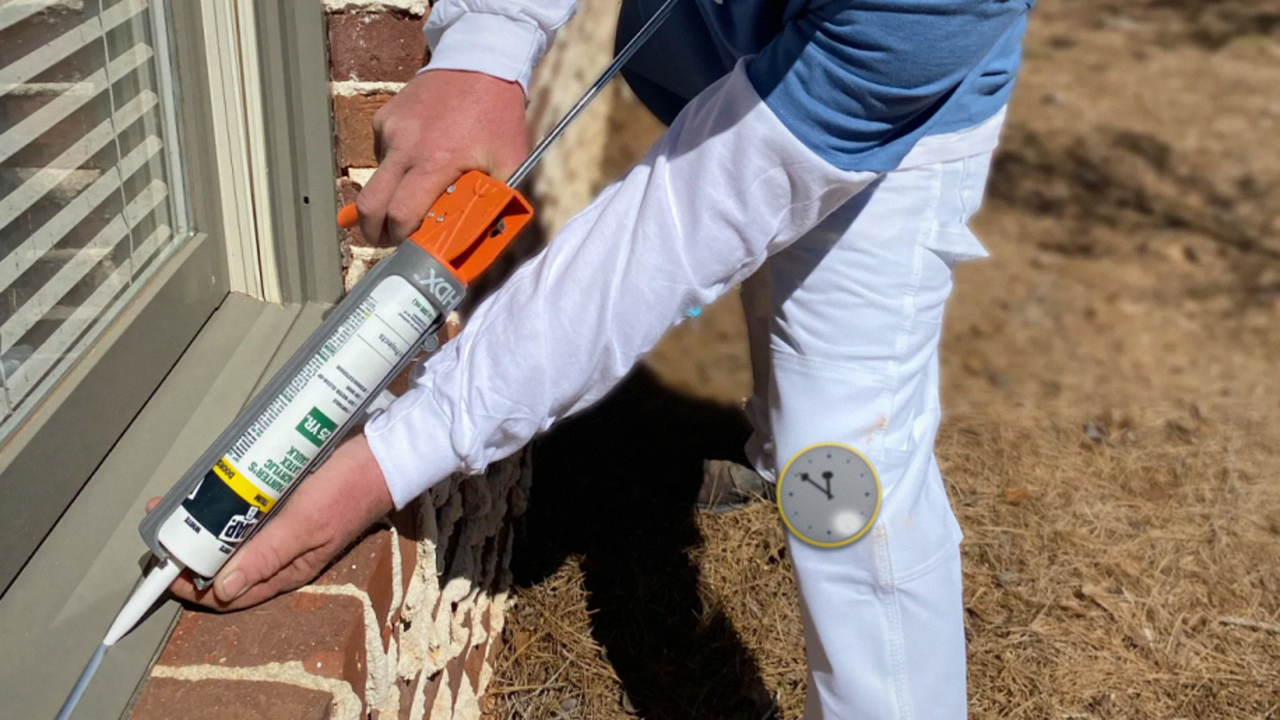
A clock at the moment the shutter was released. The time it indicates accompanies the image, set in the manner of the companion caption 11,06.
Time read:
11,51
